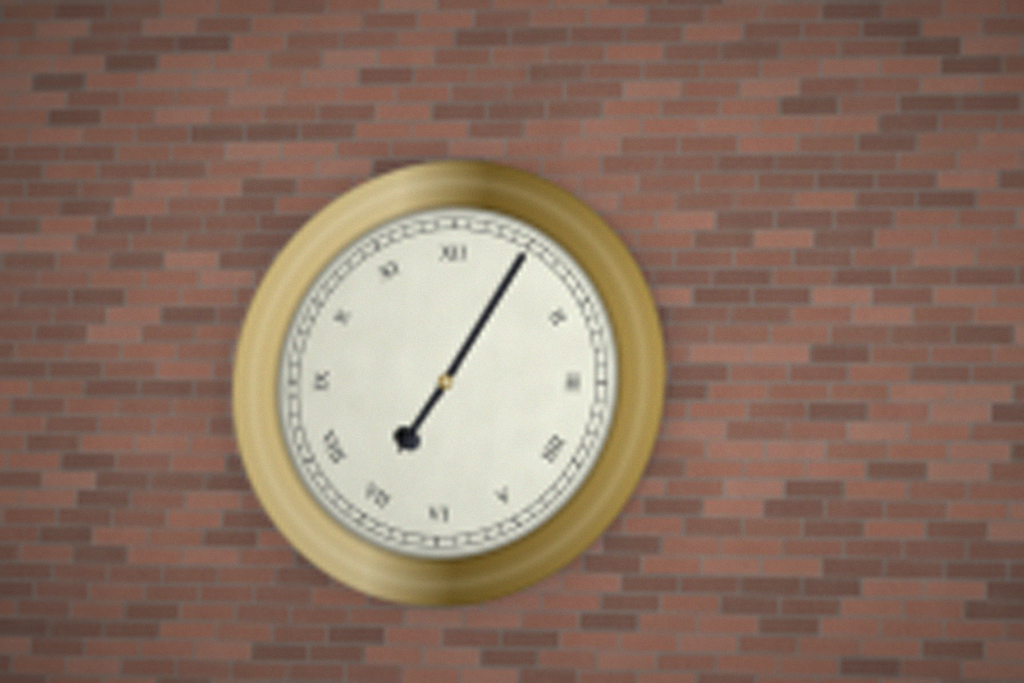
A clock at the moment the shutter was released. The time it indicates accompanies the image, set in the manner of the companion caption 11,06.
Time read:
7,05
